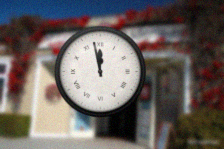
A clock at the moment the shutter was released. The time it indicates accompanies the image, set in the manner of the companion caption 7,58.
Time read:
11,58
